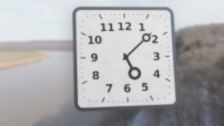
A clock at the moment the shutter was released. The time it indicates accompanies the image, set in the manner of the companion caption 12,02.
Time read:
5,08
